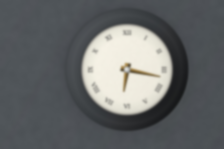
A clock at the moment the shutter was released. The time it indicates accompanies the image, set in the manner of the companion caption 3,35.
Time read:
6,17
